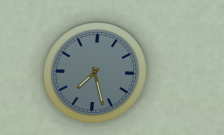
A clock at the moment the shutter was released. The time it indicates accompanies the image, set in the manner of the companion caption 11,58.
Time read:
7,27
